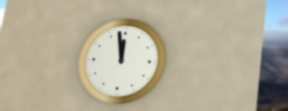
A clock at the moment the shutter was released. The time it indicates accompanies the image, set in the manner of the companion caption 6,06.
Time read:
11,58
